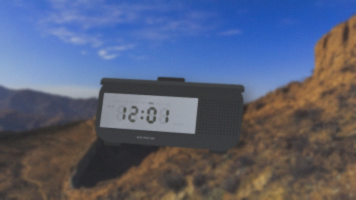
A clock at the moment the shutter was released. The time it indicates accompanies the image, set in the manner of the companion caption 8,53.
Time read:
12,01
